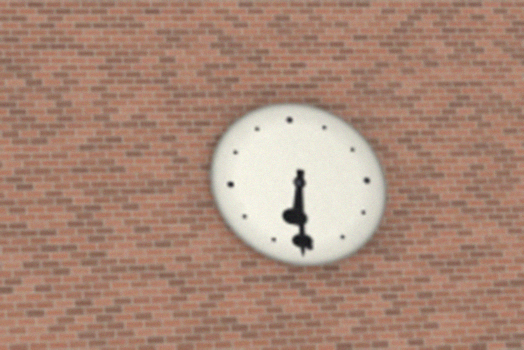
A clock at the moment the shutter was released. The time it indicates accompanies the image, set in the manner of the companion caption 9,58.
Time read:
6,31
